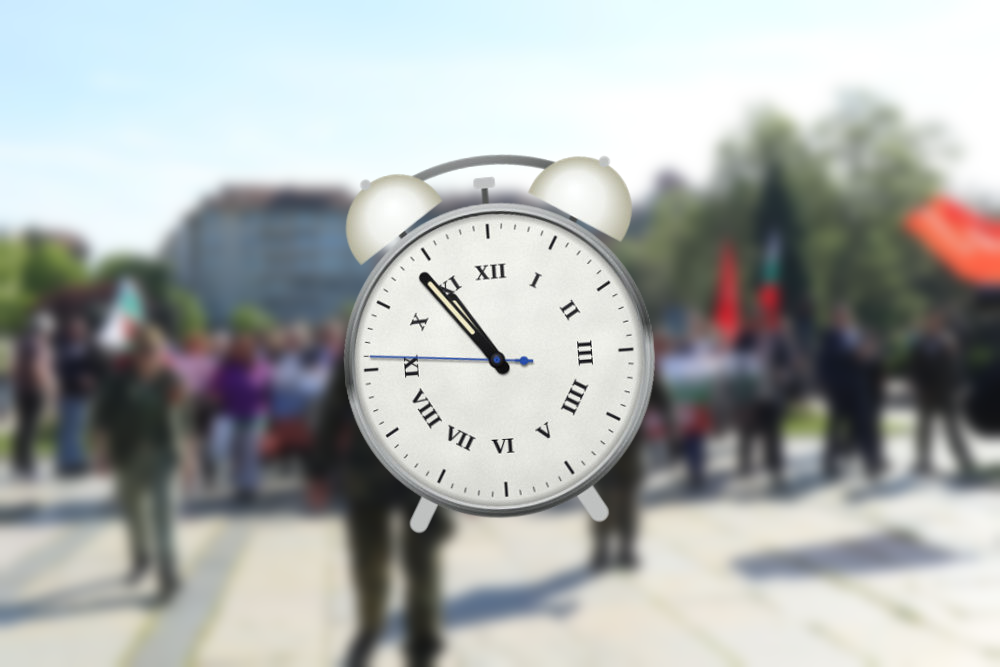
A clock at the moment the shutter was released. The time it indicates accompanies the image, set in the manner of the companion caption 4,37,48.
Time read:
10,53,46
